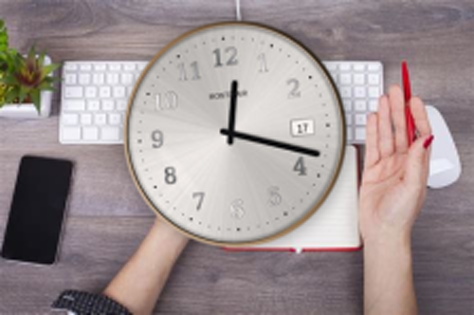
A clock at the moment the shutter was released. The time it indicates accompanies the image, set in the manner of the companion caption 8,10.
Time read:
12,18
